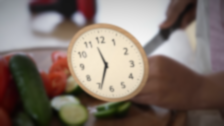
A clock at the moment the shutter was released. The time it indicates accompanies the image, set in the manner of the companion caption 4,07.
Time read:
11,34
